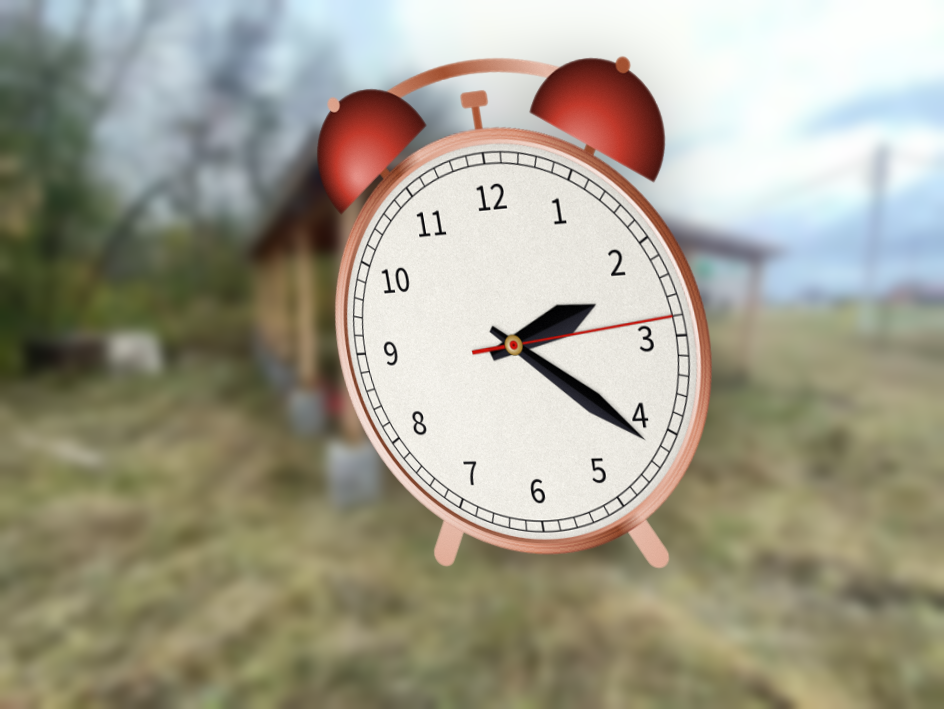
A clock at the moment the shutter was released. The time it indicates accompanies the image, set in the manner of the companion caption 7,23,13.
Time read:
2,21,14
